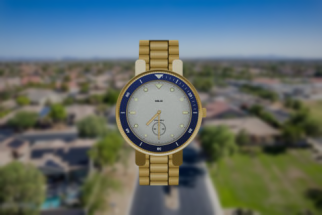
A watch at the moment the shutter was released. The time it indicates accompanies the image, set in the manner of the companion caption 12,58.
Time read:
7,30
